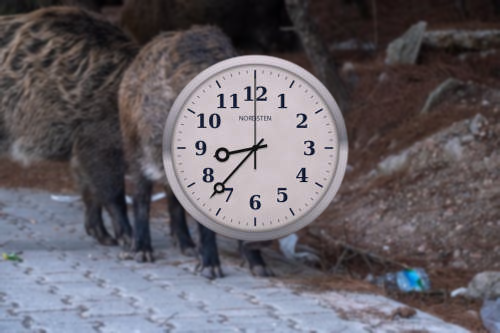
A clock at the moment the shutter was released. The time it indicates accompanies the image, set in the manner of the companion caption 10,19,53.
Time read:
8,37,00
